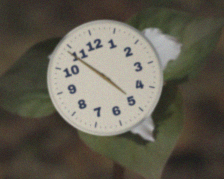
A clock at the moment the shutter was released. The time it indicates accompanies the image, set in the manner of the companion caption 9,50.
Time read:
4,54
